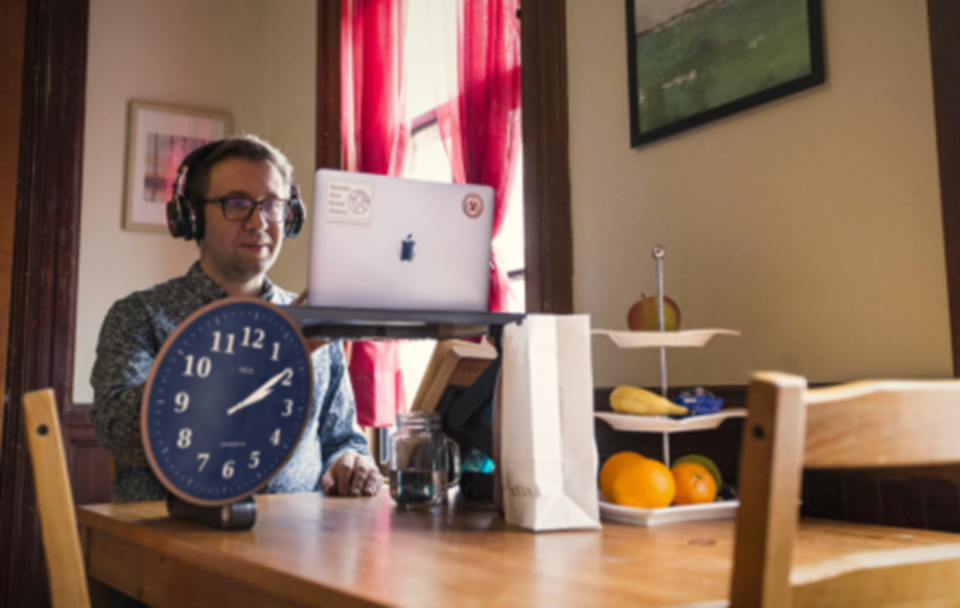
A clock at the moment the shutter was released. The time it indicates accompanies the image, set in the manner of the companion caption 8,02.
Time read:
2,09
